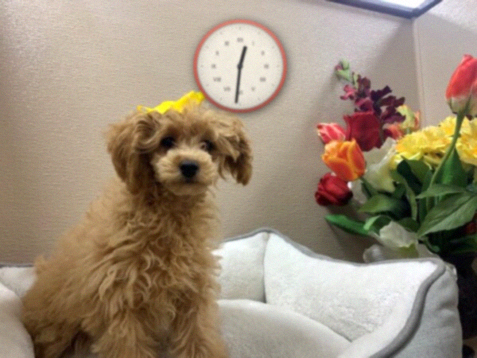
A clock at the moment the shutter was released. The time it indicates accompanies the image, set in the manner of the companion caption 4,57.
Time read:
12,31
